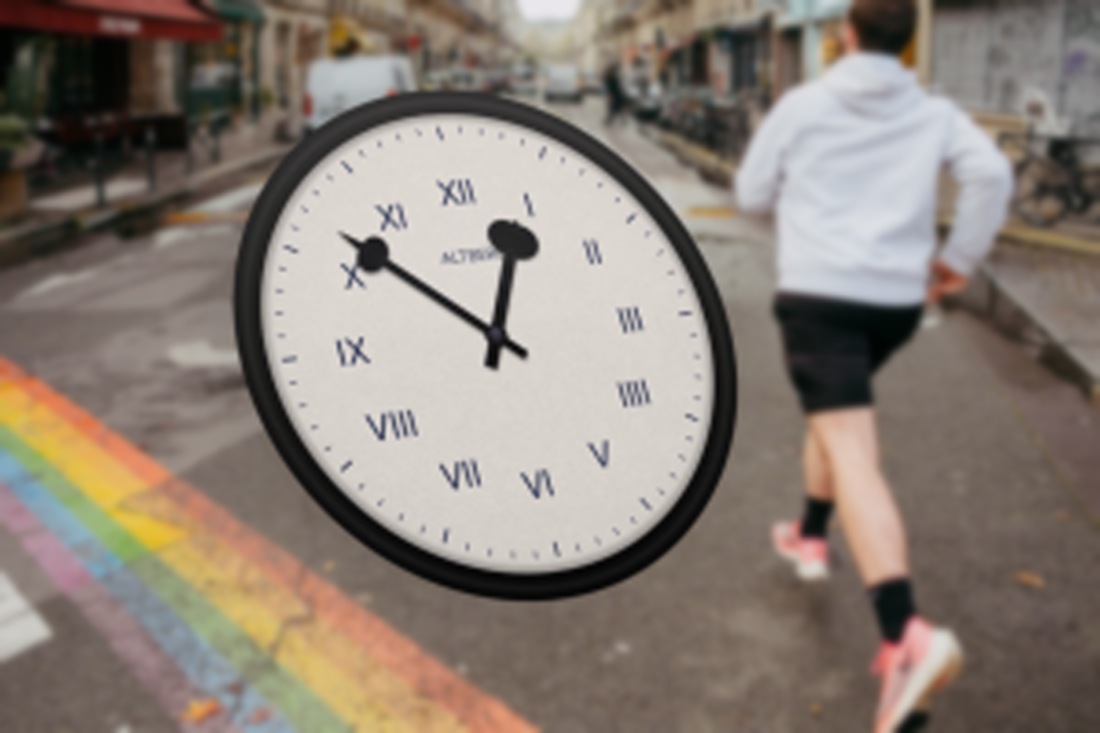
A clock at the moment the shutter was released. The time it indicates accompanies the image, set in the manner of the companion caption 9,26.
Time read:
12,52
